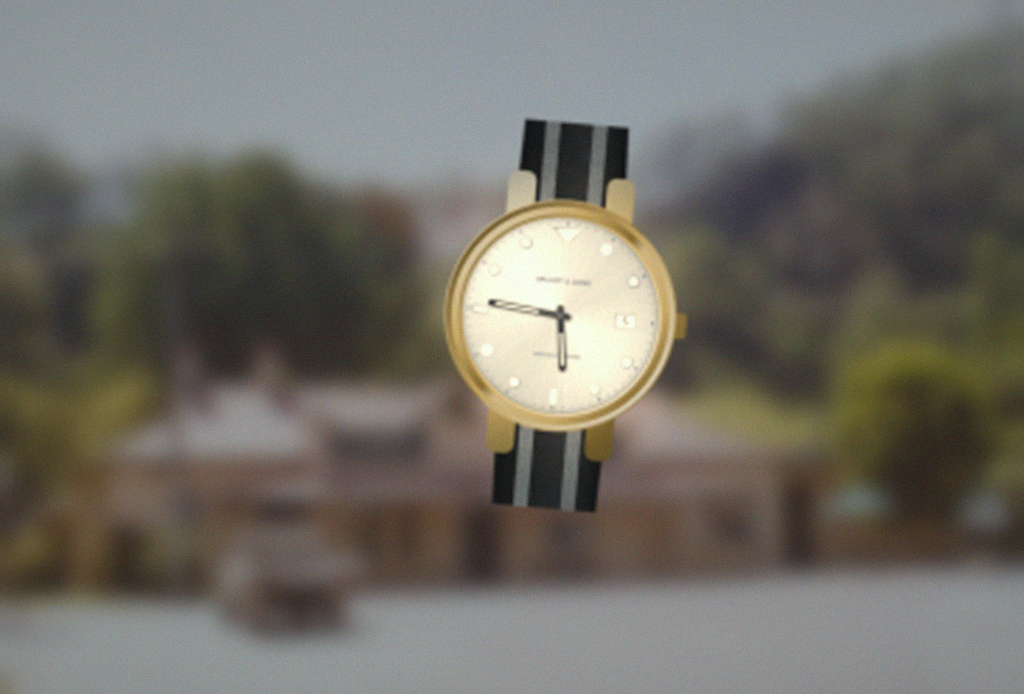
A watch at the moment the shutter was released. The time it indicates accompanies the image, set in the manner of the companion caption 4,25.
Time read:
5,46
